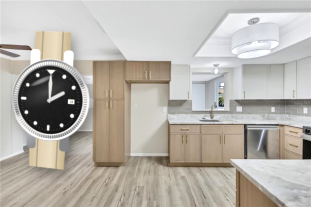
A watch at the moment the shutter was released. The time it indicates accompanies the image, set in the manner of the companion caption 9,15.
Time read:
2,00
